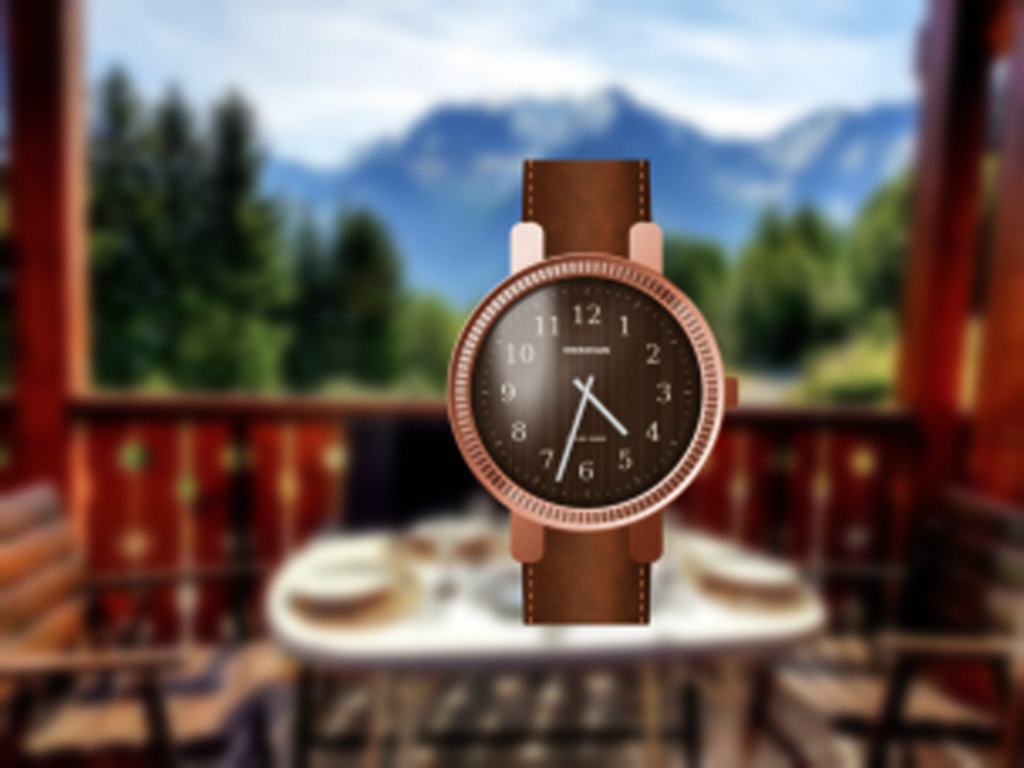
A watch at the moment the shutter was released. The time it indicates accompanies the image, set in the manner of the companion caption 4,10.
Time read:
4,33
